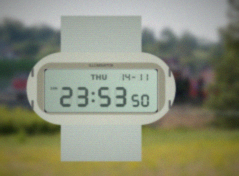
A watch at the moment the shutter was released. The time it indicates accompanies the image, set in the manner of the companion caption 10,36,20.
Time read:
23,53,50
